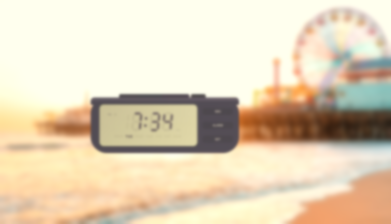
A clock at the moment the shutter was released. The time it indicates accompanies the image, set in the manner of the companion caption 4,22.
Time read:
7,34
